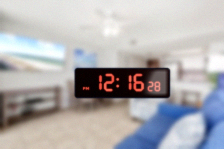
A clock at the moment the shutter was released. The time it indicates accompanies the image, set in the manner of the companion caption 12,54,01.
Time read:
12,16,28
